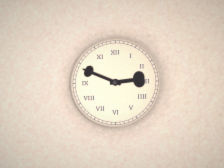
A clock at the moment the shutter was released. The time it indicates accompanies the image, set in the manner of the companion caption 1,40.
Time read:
2,49
